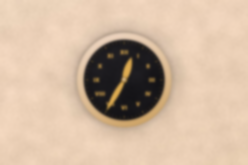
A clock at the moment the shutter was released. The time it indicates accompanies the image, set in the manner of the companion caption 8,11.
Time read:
12,35
